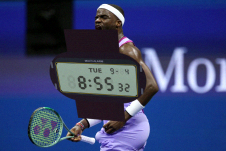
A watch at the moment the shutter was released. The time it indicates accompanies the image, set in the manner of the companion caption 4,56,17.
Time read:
8,55,32
